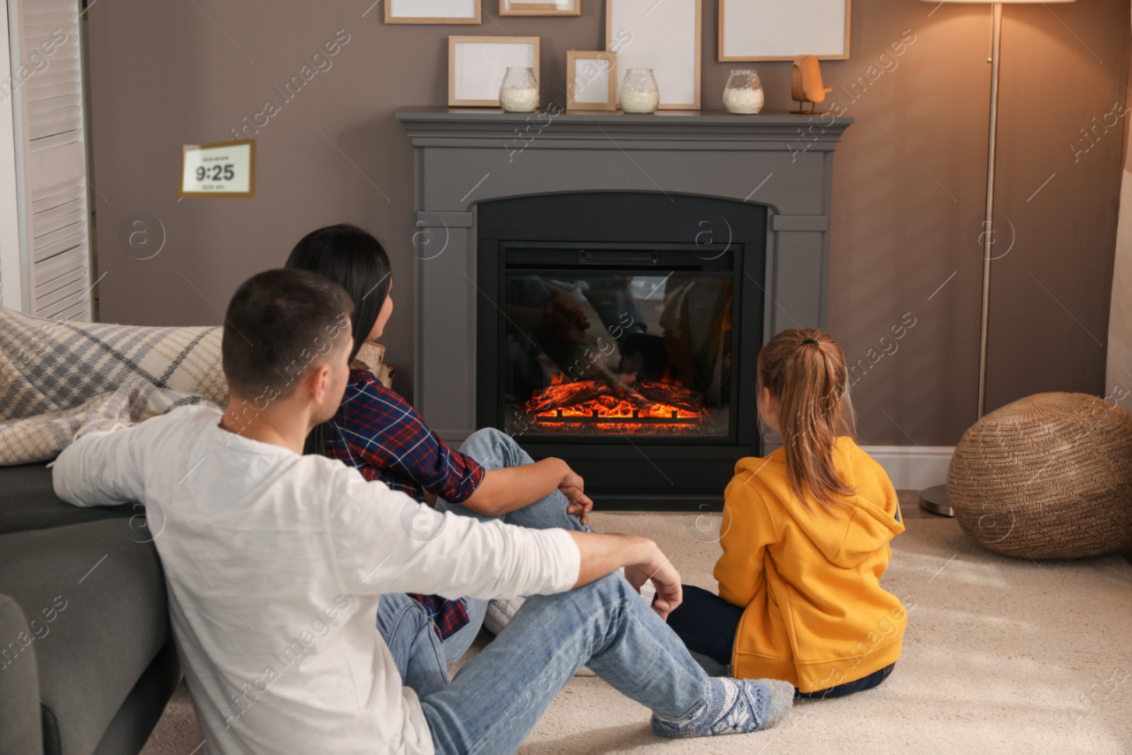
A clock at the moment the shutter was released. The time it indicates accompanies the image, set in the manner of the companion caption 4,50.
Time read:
9,25
